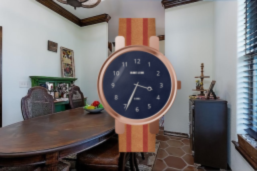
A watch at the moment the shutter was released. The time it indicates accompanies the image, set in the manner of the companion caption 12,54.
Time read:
3,34
